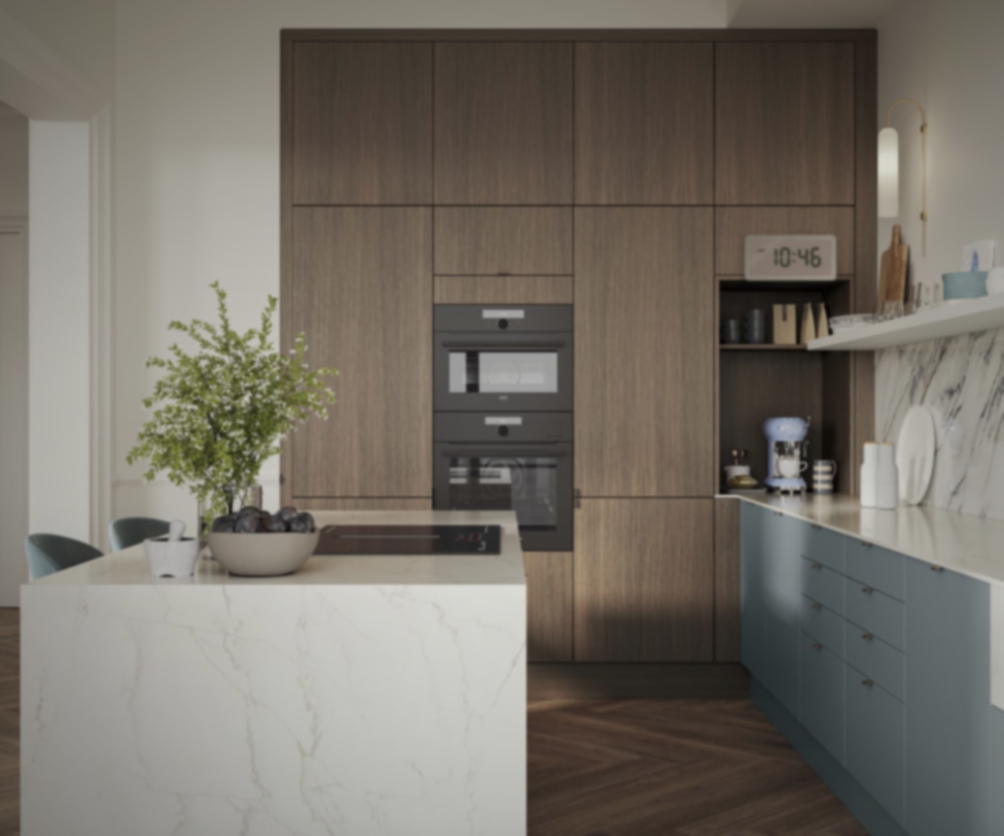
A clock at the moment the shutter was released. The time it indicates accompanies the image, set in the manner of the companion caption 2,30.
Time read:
10,46
